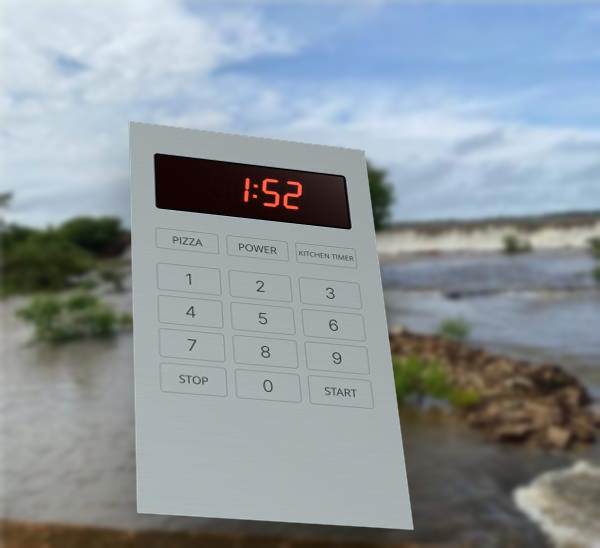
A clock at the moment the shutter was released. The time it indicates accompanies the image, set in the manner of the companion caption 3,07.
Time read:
1,52
